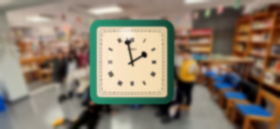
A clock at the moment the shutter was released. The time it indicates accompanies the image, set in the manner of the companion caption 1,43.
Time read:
1,58
